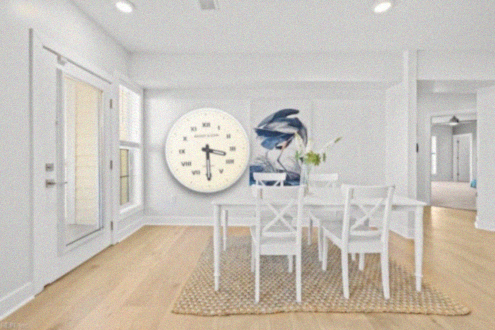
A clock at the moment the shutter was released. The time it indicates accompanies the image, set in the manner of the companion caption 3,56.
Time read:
3,30
